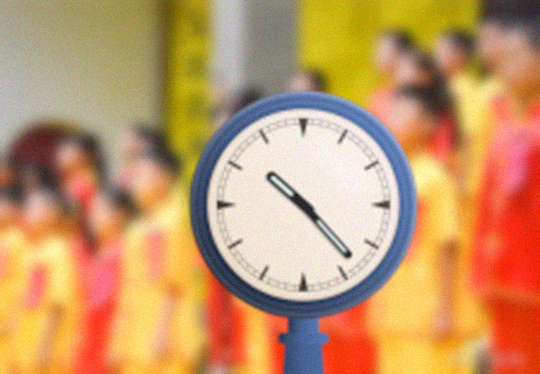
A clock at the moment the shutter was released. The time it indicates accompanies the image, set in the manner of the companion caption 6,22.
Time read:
10,23
